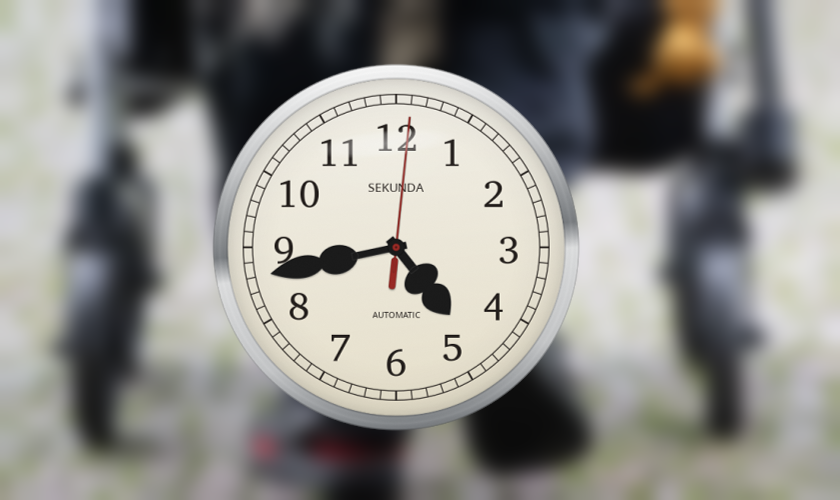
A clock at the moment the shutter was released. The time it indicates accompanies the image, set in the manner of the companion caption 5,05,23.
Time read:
4,43,01
